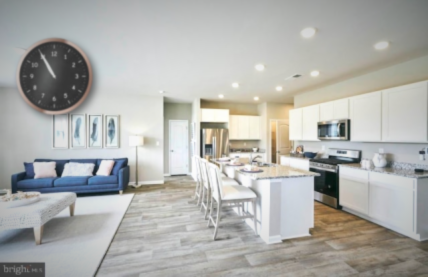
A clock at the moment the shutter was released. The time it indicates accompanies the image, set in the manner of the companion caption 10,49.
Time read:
10,55
